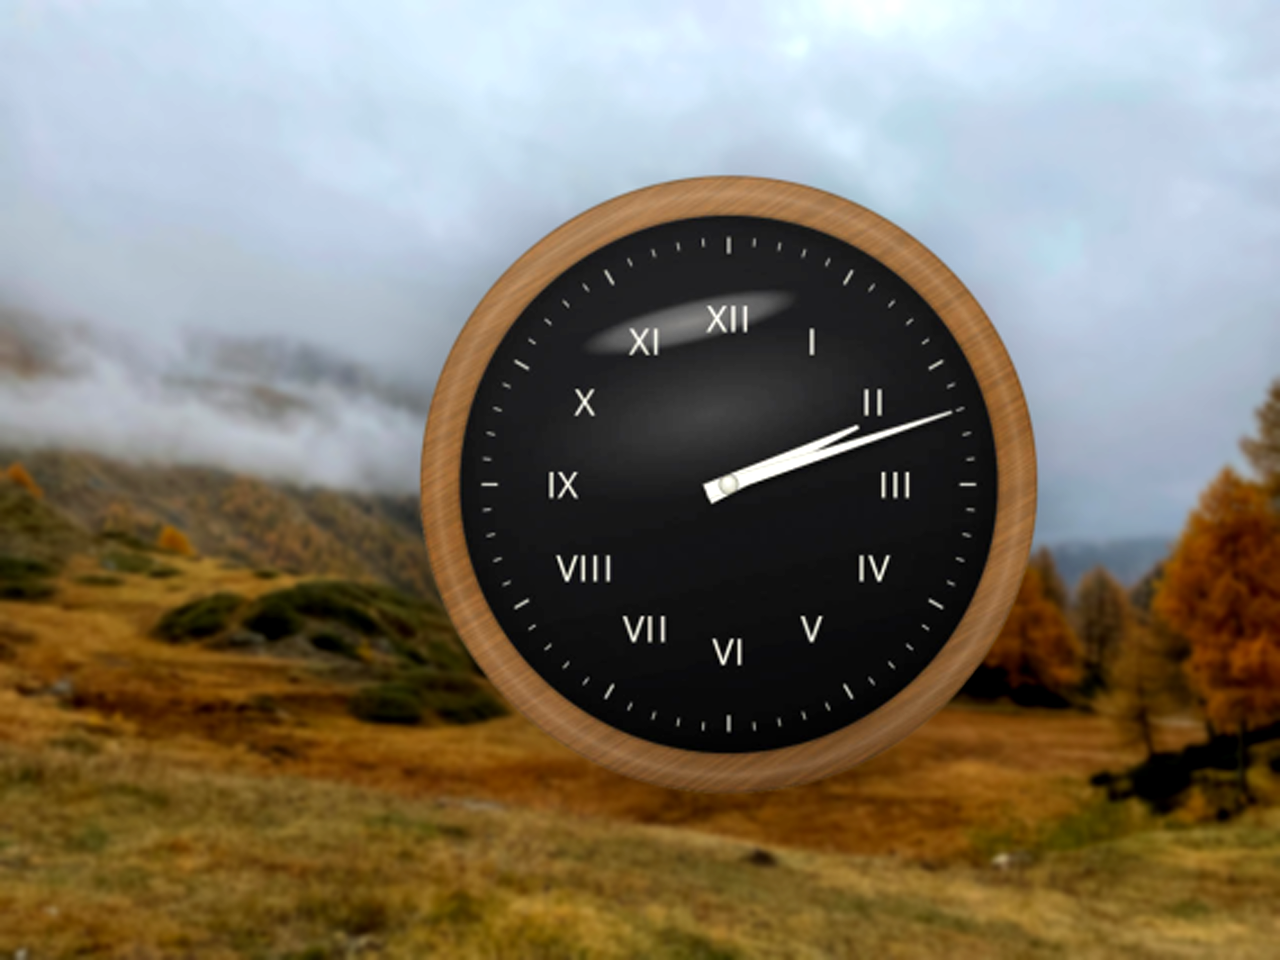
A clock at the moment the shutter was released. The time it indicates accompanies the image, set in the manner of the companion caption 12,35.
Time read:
2,12
